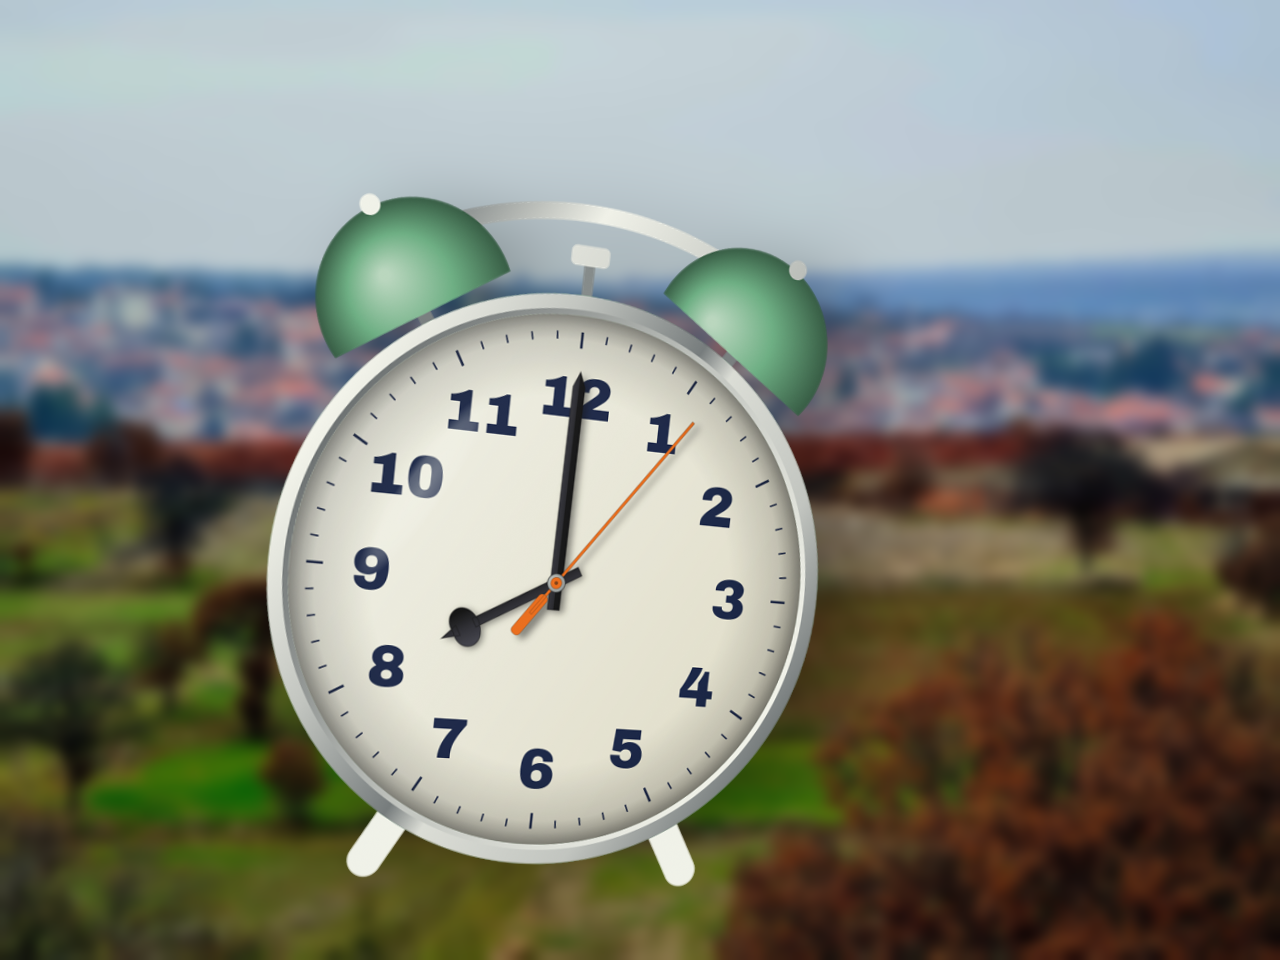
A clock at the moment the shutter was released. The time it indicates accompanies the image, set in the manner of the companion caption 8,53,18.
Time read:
8,00,06
